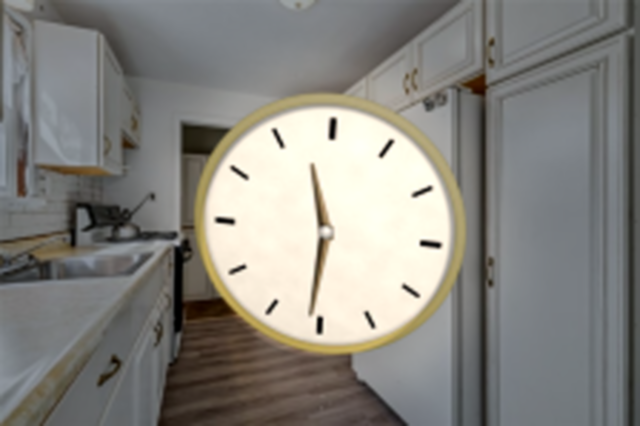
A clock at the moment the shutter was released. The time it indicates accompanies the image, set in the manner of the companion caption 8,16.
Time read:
11,31
